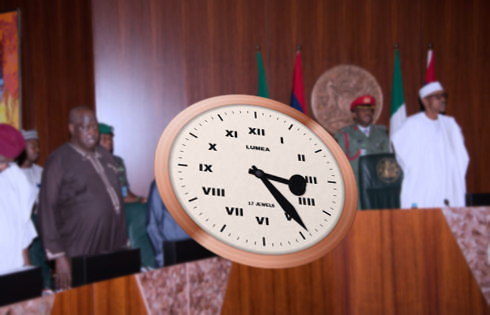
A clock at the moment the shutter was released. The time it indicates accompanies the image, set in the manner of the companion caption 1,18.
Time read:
3,24
